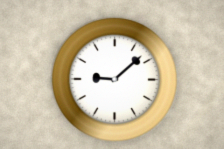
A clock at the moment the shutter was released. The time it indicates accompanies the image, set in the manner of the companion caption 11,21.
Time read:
9,08
